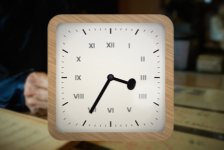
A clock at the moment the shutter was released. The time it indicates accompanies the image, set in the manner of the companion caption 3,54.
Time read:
3,35
